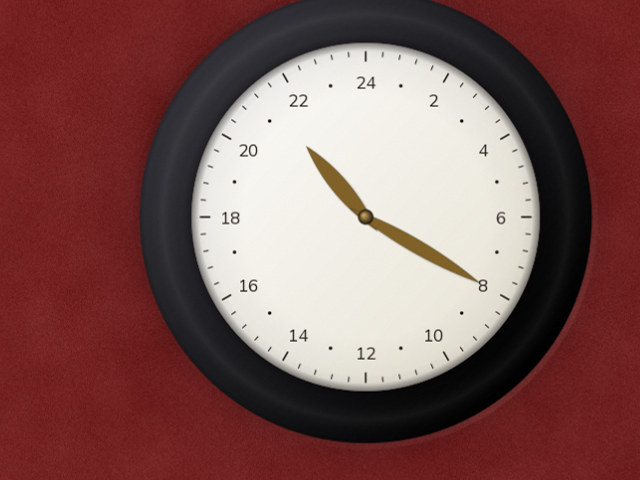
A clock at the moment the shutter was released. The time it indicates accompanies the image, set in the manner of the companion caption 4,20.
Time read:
21,20
